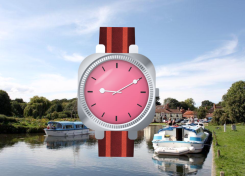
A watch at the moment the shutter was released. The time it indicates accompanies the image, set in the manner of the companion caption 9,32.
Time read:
9,10
